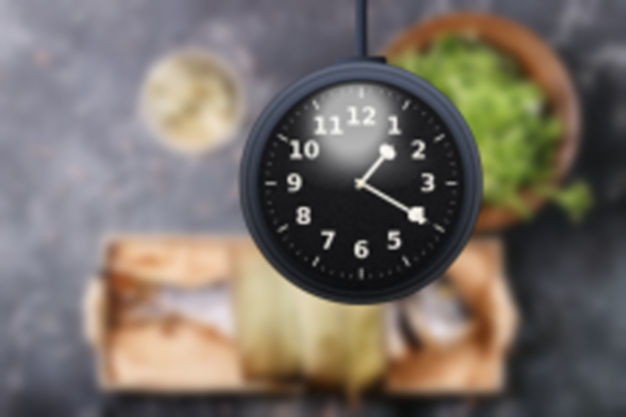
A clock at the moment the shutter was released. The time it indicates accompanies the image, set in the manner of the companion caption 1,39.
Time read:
1,20
